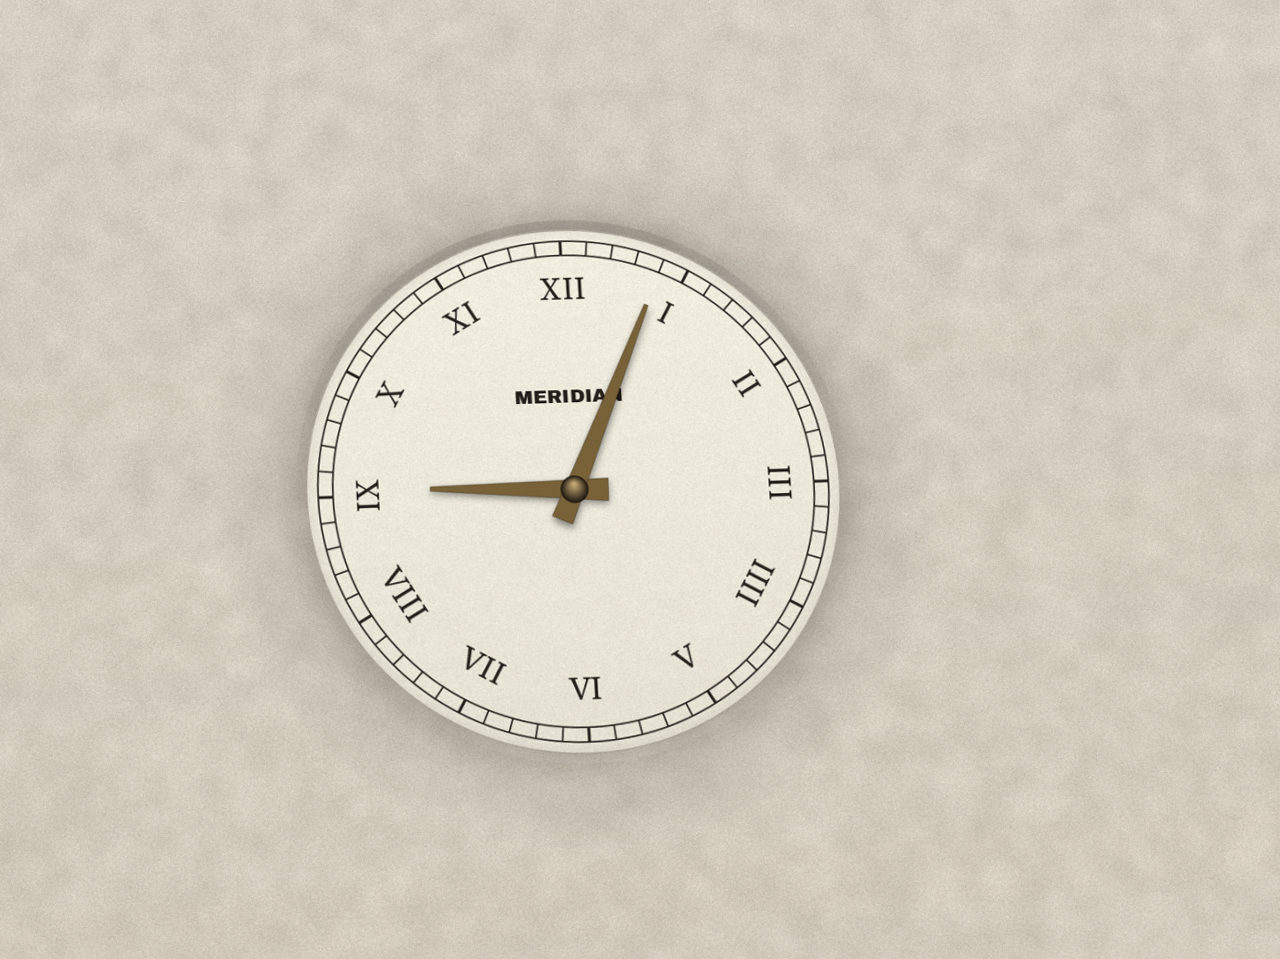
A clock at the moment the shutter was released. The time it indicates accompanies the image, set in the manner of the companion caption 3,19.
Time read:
9,04
